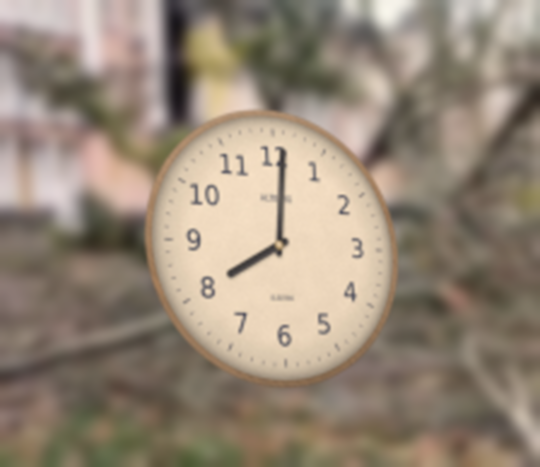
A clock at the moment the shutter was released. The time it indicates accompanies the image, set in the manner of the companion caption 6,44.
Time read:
8,01
